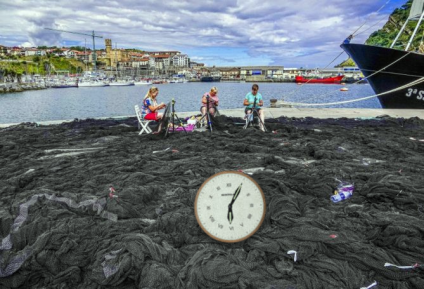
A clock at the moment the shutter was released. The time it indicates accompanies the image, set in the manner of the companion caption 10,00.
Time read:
6,05
